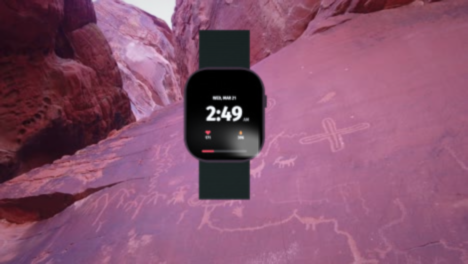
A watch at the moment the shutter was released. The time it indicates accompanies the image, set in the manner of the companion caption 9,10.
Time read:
2,49
